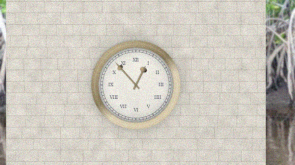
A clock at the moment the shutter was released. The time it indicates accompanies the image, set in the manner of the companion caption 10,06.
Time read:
12,53
